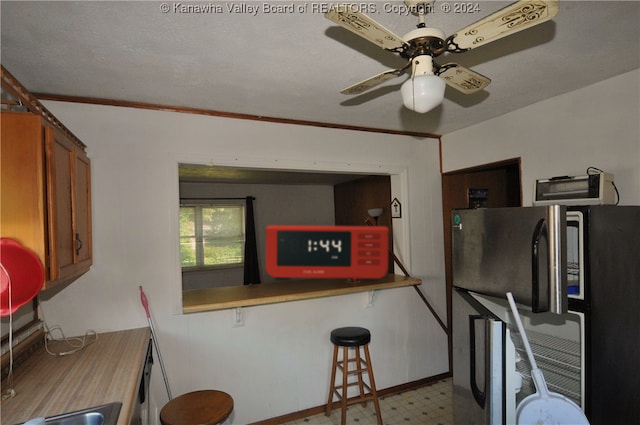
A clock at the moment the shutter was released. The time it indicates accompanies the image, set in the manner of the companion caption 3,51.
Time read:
1,44
